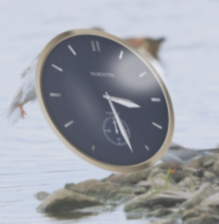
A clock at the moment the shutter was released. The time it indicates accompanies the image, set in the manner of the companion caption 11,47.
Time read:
3,28
